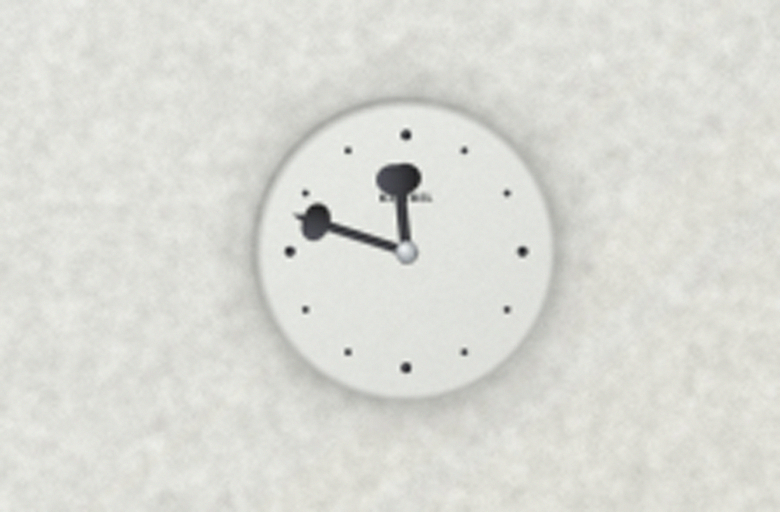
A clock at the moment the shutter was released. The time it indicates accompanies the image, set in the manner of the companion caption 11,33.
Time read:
11,48
